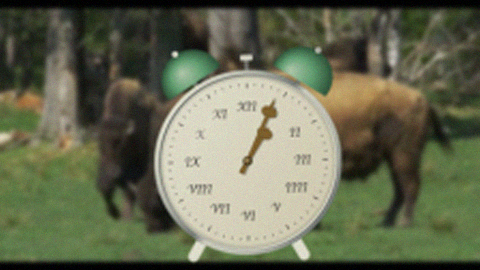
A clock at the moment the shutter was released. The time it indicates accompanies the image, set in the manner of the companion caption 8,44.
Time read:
1,04
